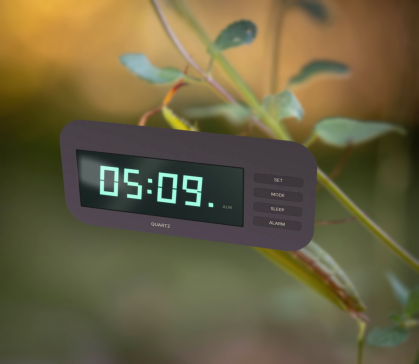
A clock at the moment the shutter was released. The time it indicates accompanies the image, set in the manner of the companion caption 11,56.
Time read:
5,09
